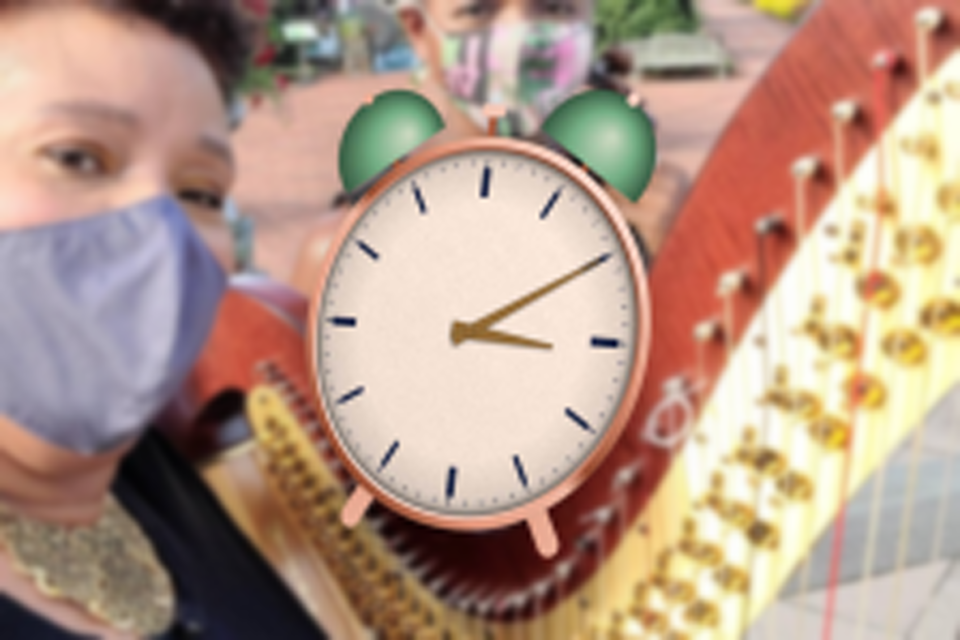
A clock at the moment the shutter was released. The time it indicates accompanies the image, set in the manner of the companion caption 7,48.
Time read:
3,10
